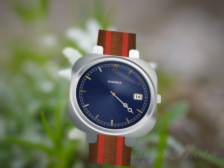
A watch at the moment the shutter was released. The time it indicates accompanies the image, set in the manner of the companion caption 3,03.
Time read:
4,22
